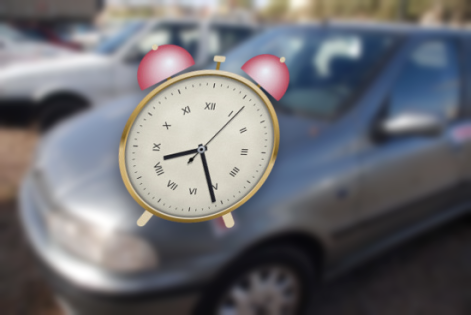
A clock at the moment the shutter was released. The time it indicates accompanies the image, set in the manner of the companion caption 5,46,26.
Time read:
8,26,06
